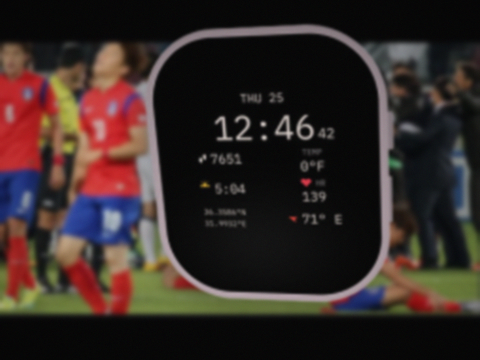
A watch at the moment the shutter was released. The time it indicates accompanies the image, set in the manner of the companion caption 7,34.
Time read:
12,46
